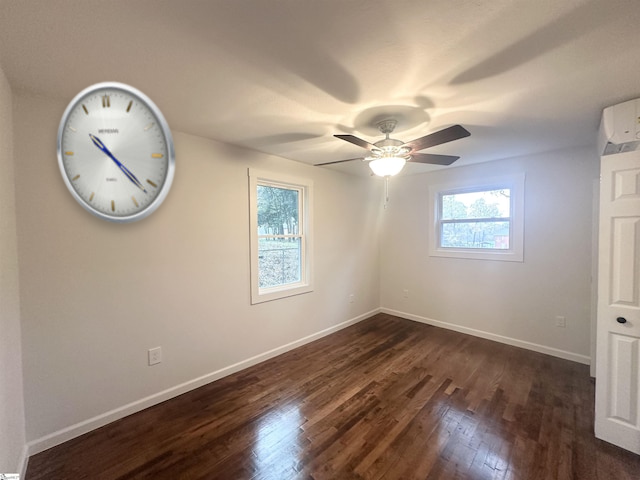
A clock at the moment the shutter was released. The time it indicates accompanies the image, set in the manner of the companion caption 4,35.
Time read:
10,22
